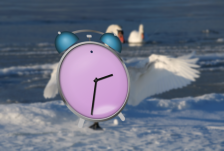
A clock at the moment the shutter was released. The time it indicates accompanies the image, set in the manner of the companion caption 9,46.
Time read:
2,33
